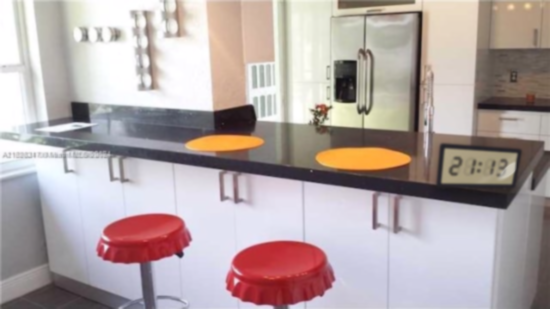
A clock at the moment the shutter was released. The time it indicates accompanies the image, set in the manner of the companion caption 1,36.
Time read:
21,13
